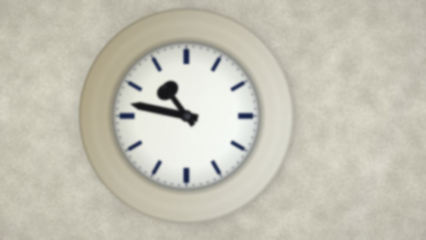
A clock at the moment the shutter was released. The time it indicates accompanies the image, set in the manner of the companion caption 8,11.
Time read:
10,47
